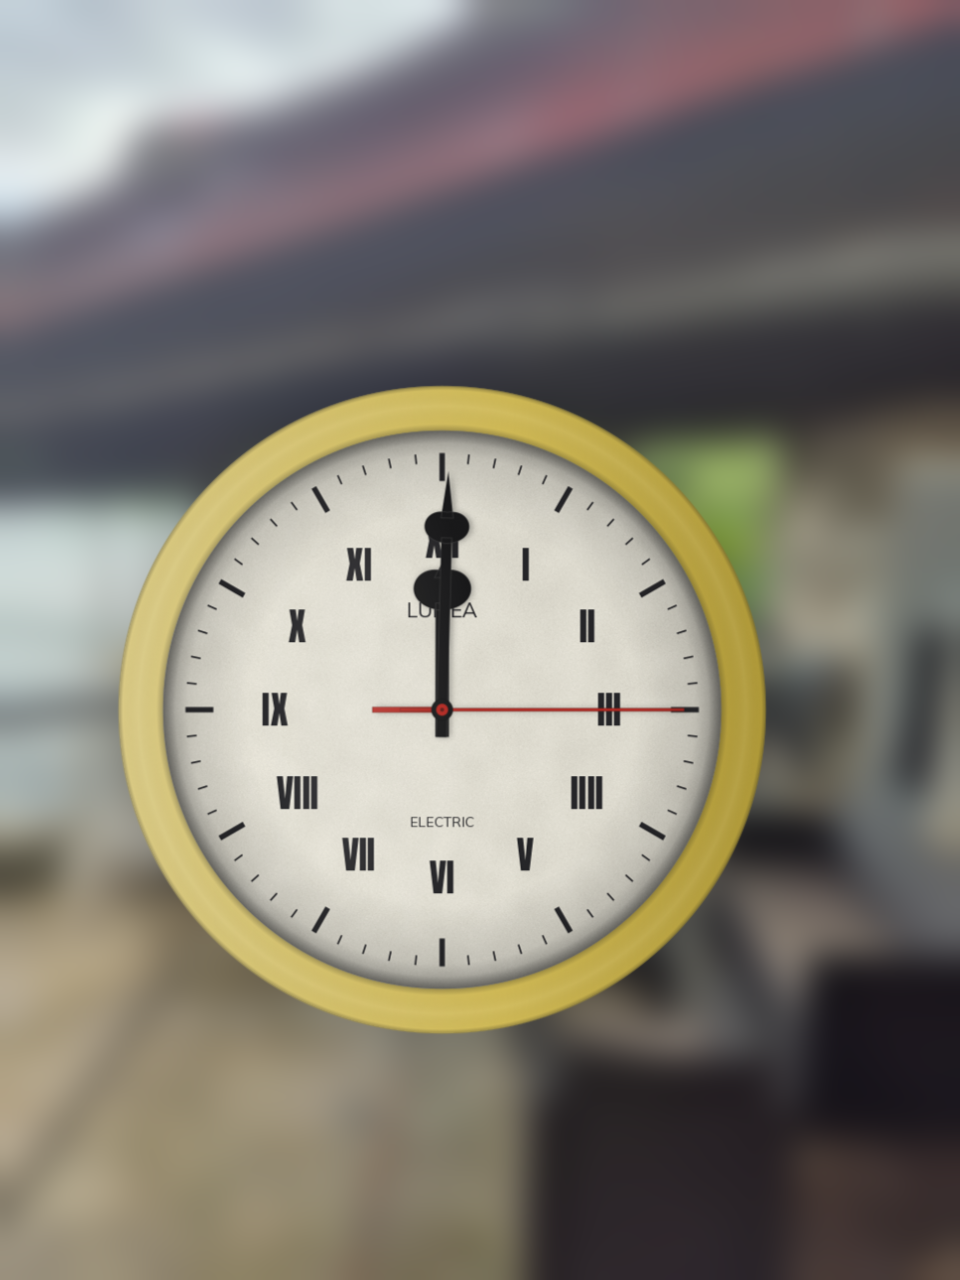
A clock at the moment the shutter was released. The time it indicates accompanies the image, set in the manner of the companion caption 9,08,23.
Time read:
12,00,15
